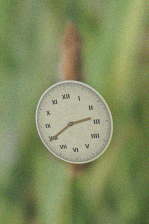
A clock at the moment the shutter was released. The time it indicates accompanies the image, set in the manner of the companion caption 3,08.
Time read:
2,40
